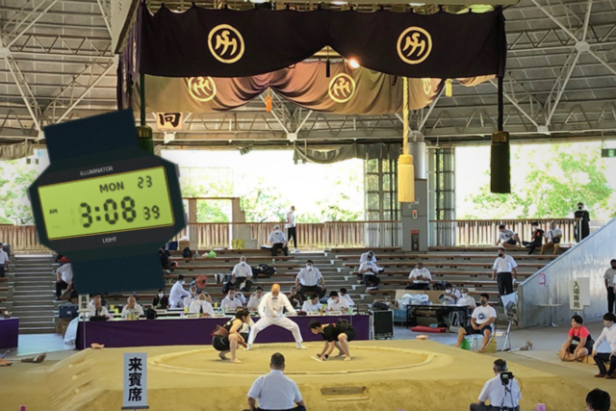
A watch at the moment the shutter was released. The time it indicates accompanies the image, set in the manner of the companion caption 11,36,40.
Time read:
3,08,39
